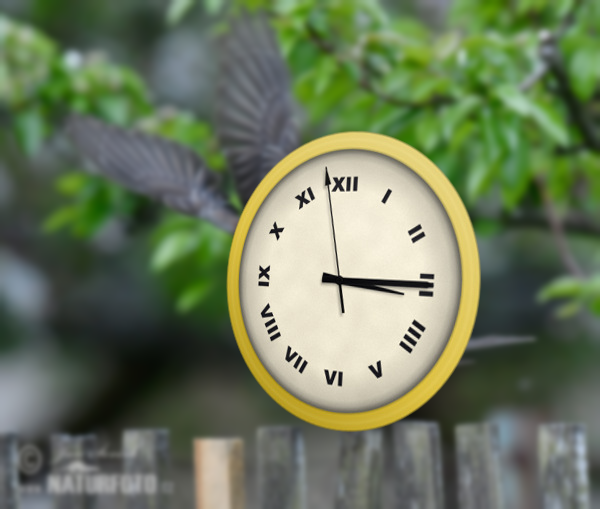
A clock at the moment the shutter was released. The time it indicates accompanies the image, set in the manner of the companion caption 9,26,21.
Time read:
3,14,58
